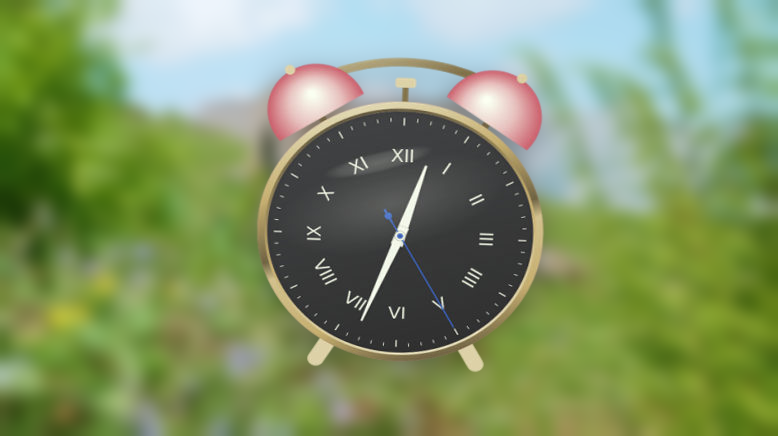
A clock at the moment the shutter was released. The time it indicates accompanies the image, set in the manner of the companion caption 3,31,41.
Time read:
12,33,25
